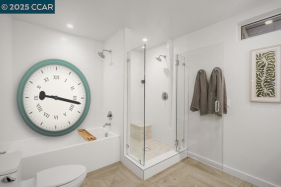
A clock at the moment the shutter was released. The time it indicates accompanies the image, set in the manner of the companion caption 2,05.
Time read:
9,17
